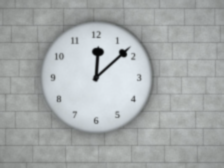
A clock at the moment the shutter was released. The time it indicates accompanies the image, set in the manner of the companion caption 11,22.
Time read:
12,08
